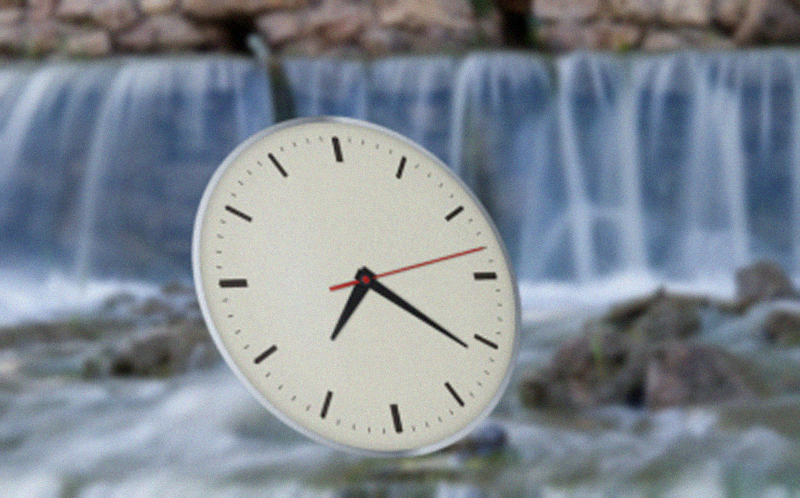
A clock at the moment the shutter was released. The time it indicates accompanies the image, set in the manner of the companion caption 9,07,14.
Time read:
7,21,13
